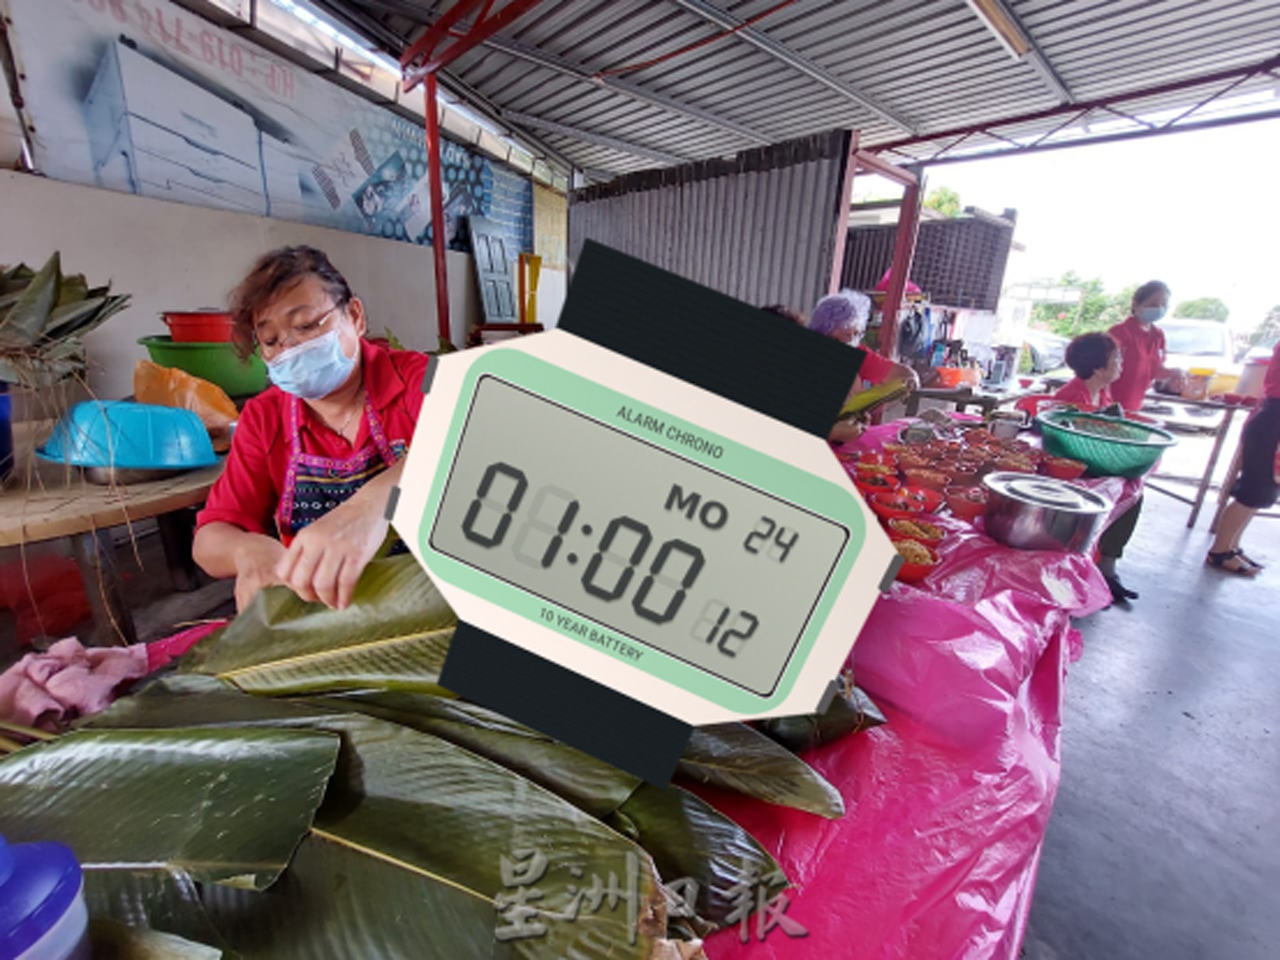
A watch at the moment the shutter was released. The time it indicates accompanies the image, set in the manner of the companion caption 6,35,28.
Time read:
1,00,12
